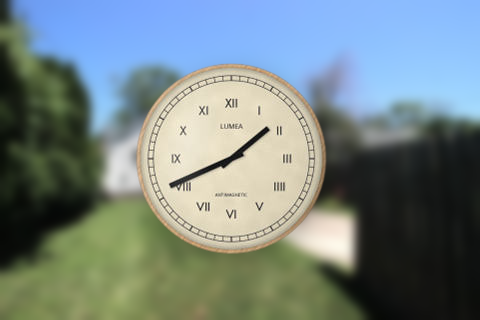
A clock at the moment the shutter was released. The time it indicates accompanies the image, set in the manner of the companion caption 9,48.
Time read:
1,41
